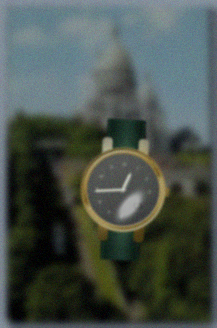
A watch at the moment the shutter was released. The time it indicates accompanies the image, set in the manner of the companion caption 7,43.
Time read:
12,44
